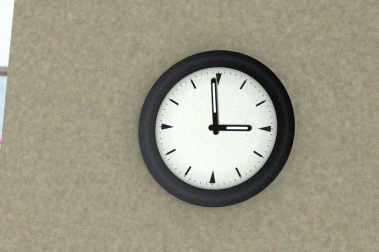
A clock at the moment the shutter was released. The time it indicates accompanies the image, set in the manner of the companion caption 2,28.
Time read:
2,59
